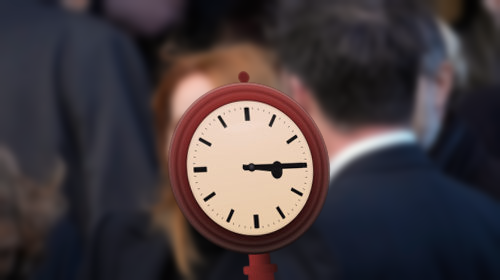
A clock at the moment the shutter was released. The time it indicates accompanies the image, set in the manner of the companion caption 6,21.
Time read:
3,15
